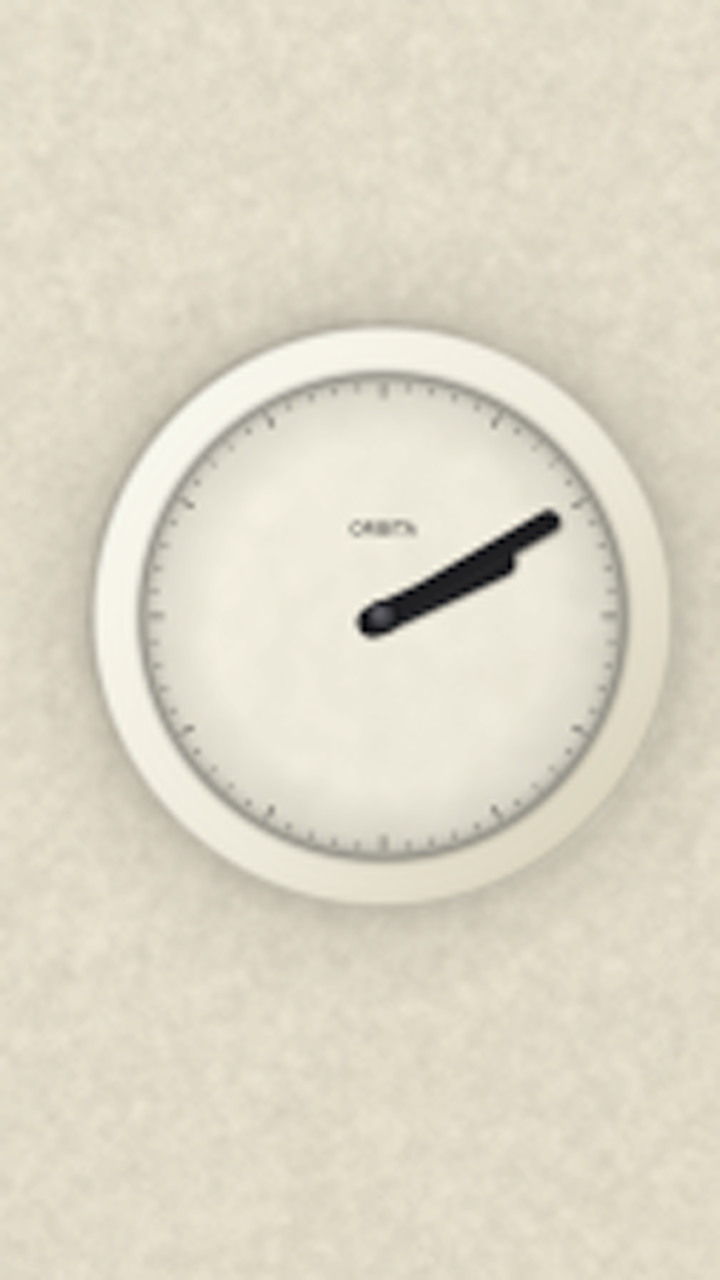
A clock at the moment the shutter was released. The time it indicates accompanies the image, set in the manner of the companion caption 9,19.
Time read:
2,10
